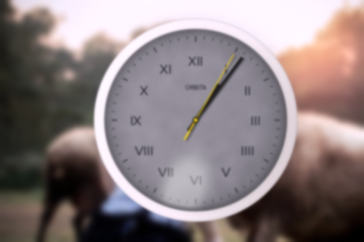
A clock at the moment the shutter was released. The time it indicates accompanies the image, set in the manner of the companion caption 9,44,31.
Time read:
1,06,05
